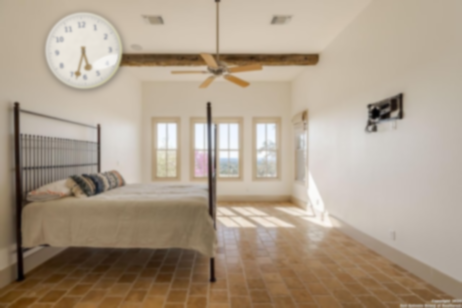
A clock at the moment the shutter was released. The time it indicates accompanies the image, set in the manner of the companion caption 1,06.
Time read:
5,33
